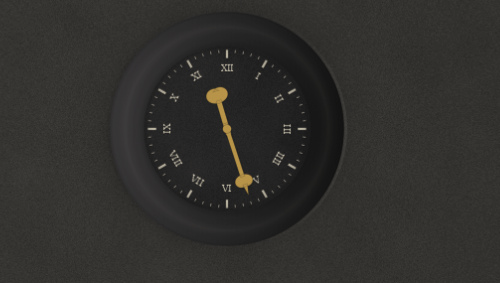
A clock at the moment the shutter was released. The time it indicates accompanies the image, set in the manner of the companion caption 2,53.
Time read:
11,27
